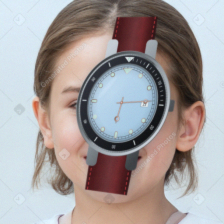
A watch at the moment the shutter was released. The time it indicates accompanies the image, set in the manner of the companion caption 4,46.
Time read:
6,14
